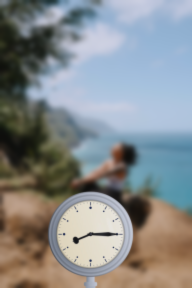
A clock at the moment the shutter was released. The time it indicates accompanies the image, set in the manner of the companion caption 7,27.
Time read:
8,15
